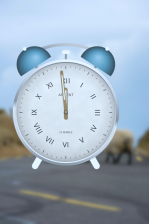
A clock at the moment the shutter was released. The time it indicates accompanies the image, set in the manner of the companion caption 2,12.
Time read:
11,59
